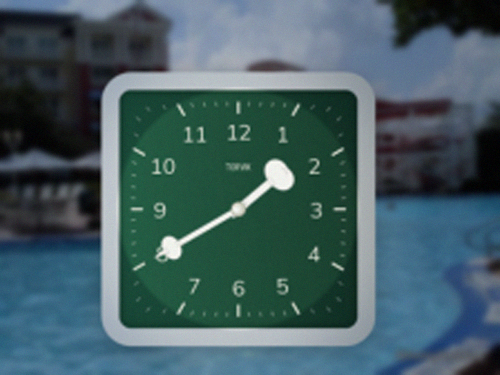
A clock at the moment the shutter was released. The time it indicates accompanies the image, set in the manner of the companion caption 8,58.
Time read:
1,40
